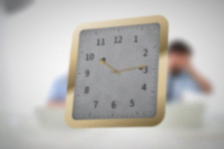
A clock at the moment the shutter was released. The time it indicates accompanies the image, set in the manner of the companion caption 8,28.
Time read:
10,14
